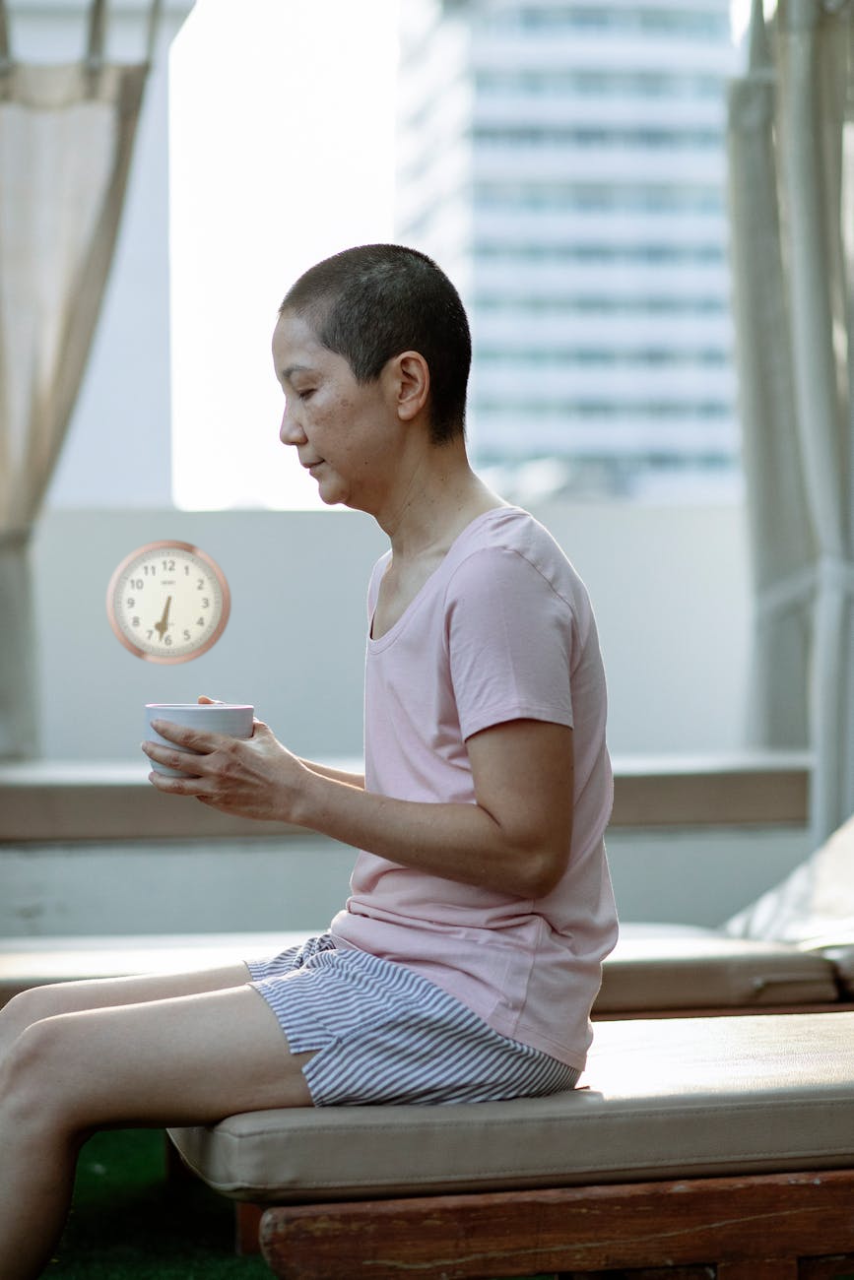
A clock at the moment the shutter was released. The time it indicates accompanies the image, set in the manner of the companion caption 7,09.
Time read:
6,32
